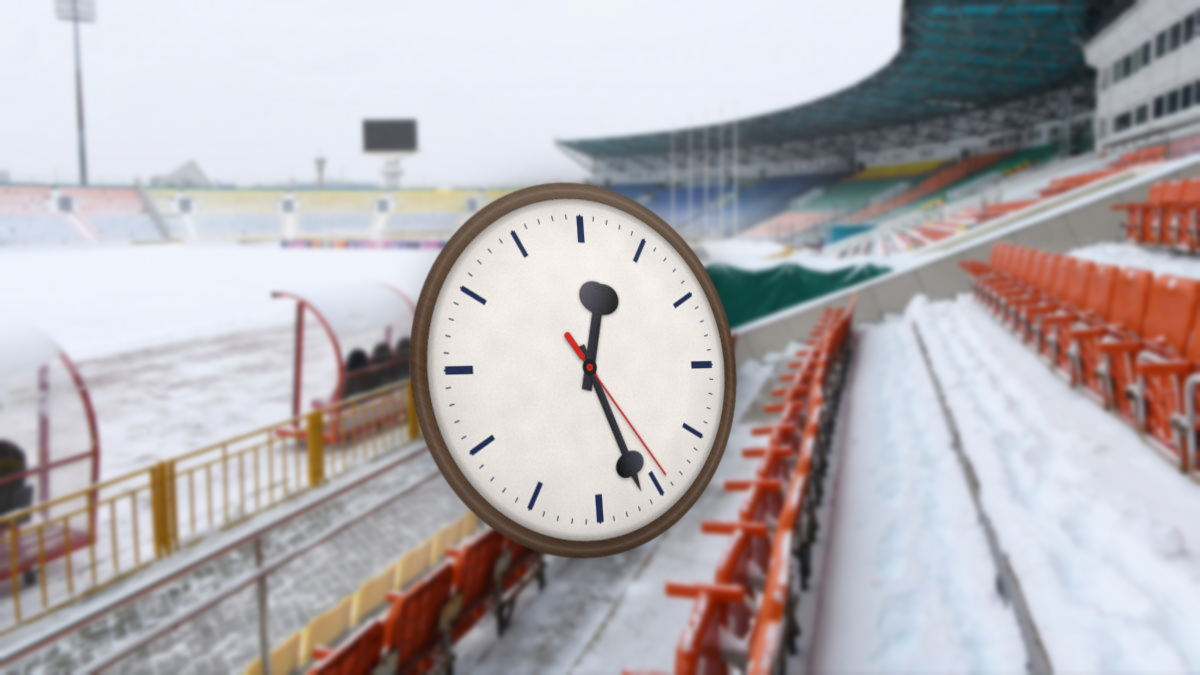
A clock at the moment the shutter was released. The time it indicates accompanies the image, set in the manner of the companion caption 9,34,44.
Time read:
12,26,24
